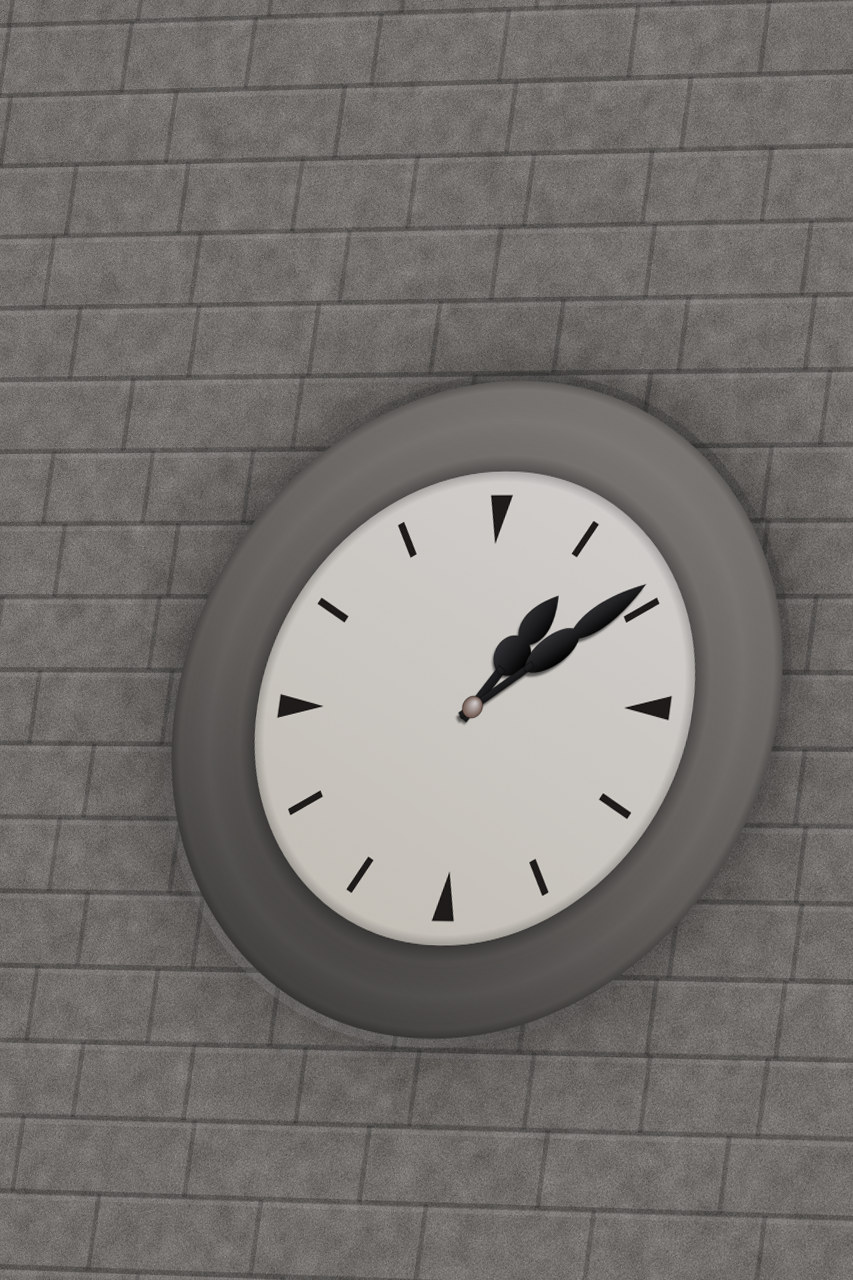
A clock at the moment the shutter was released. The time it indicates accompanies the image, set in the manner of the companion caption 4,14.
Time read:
1,09
